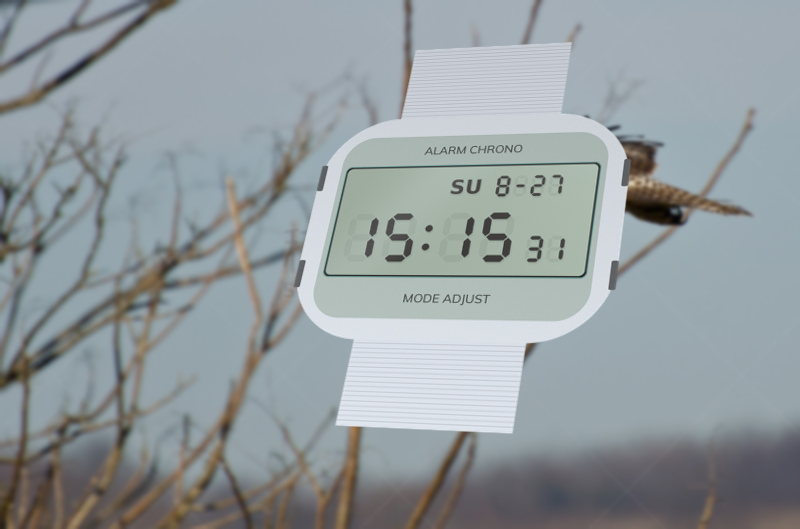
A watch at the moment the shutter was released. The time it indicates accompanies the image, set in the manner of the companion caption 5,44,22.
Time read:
15,15,31
